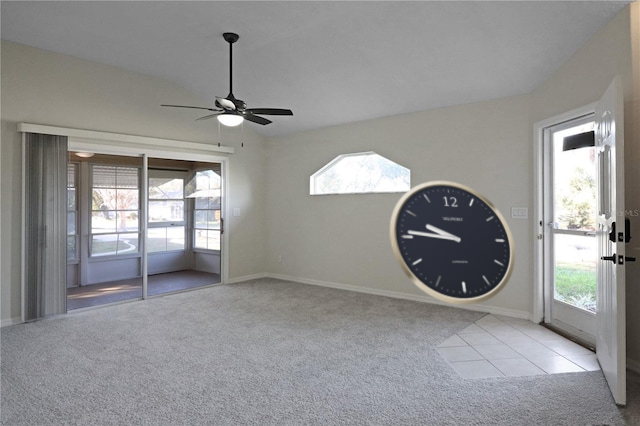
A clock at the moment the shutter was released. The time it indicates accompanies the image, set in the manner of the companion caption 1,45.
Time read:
9,46
